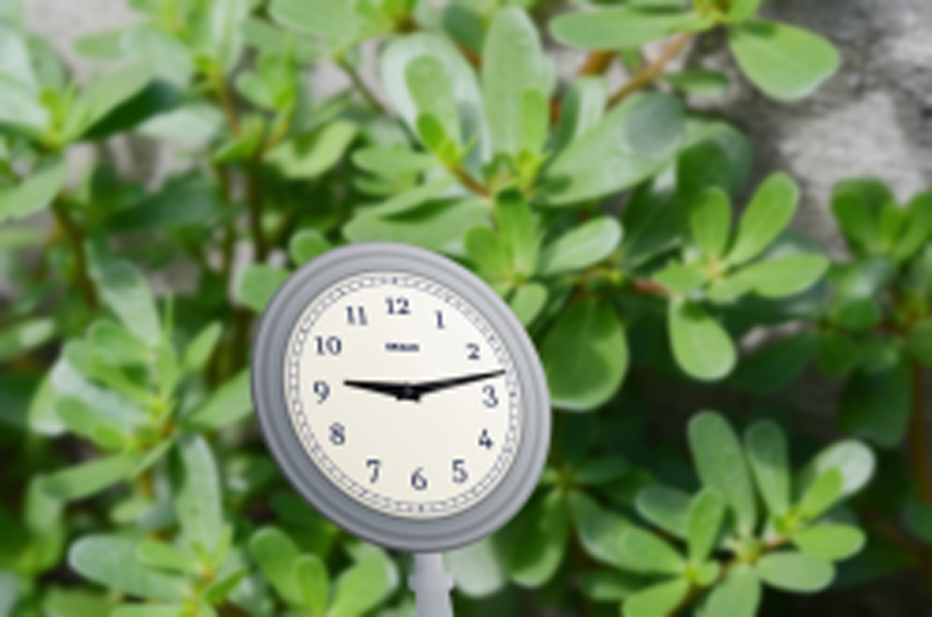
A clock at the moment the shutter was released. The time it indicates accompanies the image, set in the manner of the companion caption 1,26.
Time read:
9,13
